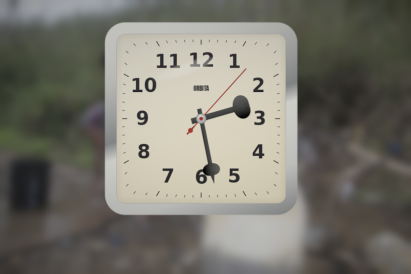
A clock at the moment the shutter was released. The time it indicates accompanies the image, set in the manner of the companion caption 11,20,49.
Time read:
2,28,07
